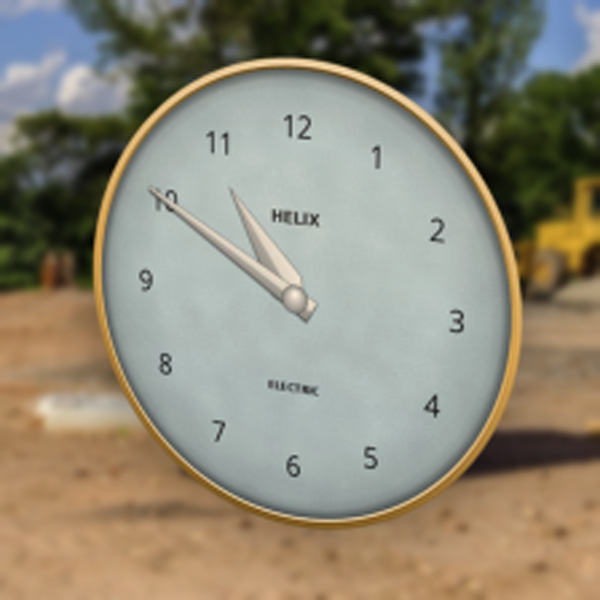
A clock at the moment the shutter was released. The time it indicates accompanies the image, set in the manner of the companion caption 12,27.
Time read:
10,50
